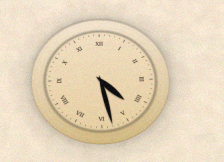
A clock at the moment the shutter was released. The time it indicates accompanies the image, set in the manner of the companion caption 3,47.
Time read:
4,28
